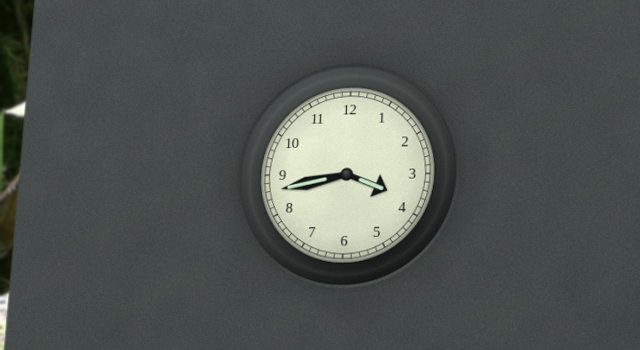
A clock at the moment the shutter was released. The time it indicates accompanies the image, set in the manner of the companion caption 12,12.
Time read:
3,43
